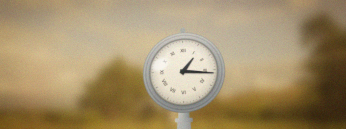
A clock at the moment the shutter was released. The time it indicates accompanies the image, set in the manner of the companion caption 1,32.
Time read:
1,16
